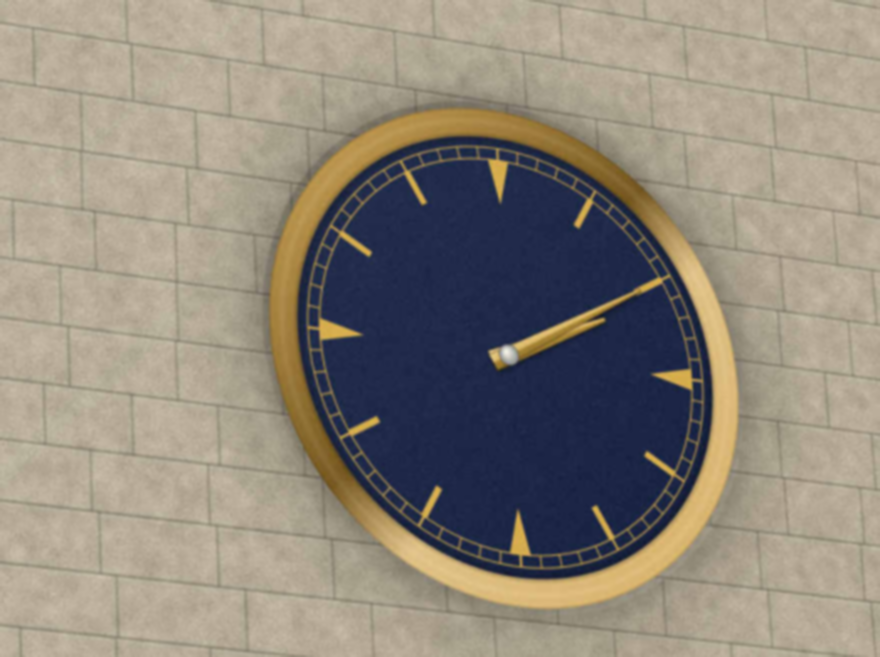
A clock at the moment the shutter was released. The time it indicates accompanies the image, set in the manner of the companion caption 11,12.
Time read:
2,10
